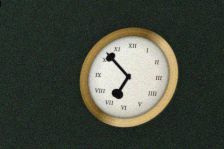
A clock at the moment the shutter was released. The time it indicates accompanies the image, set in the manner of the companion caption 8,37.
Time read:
6,52
